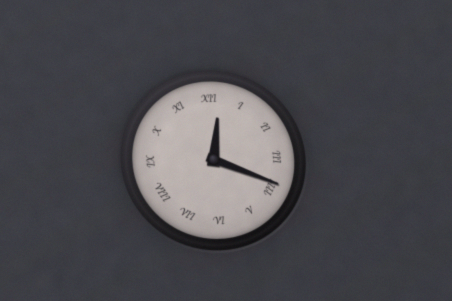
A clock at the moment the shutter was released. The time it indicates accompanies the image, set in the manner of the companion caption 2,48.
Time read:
12,19
